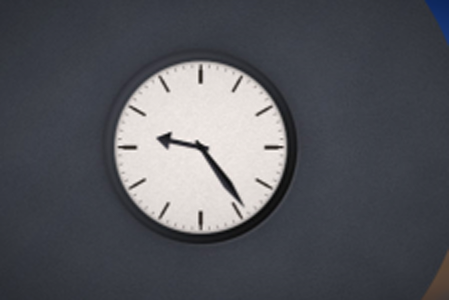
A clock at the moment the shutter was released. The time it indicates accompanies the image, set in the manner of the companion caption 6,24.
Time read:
9,24
